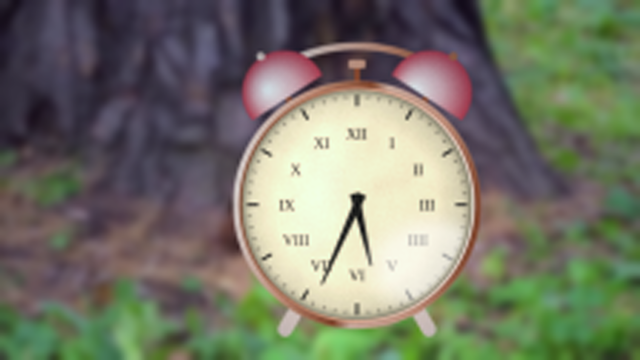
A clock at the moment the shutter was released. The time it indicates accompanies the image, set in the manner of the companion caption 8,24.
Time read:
5,34
